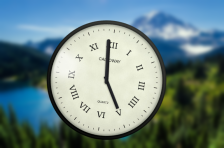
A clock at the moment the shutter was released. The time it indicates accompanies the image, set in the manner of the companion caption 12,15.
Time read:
4,59
